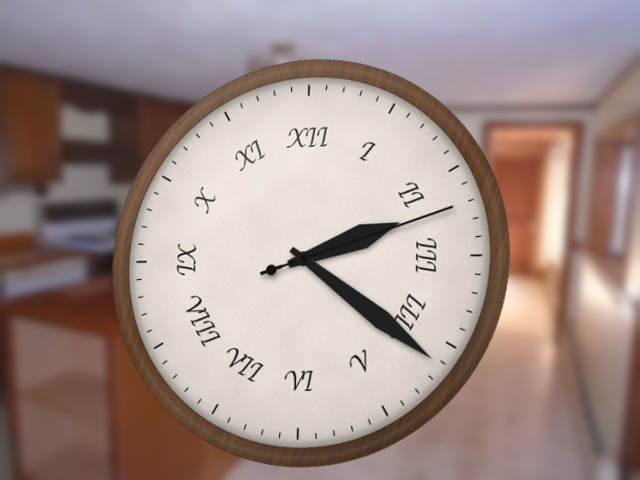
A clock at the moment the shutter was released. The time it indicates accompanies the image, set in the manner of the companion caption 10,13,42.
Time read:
2,21,12
